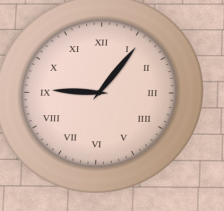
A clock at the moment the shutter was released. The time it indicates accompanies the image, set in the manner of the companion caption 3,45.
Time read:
9,06
